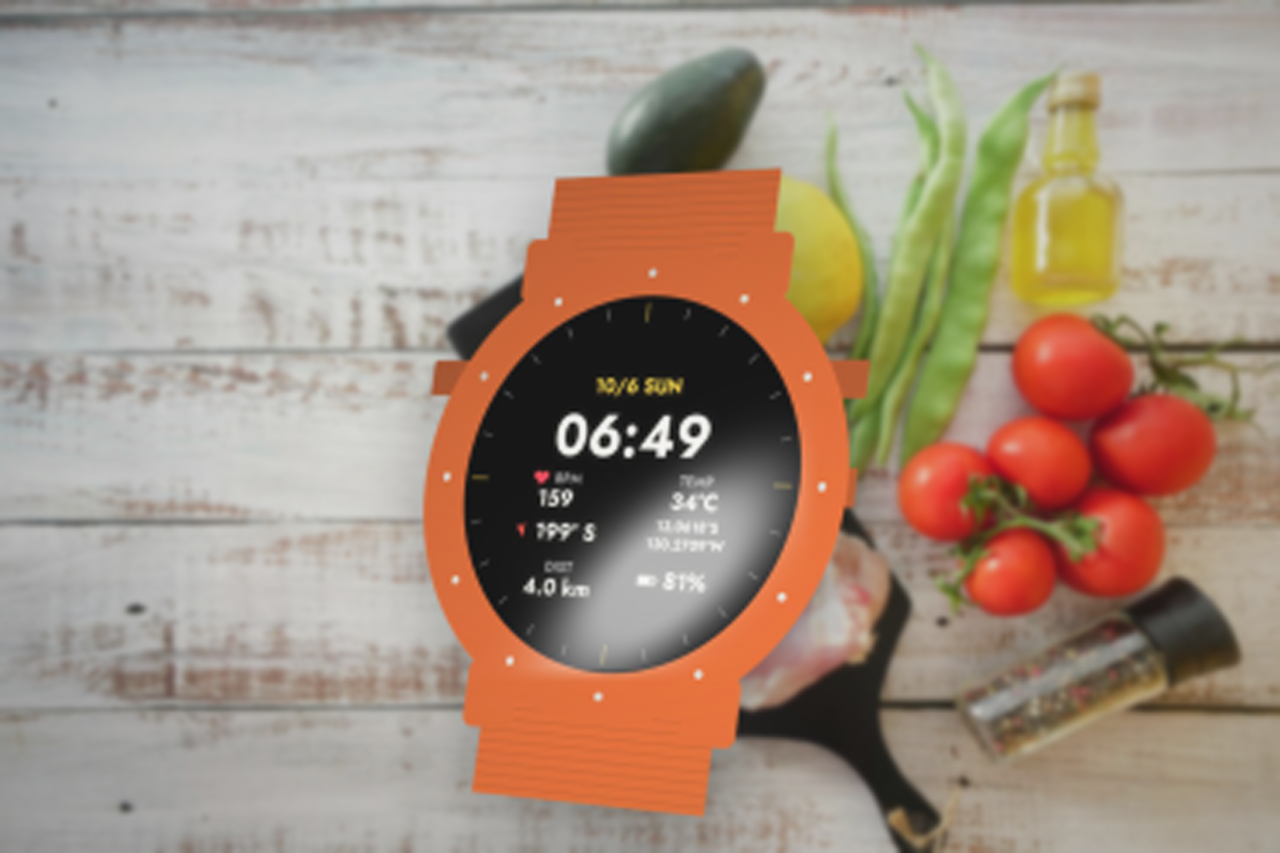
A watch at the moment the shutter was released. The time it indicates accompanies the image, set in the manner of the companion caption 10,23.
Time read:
6,49
